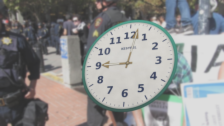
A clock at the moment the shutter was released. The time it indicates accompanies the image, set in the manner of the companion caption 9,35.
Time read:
9,02
